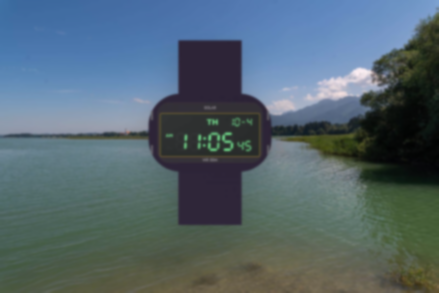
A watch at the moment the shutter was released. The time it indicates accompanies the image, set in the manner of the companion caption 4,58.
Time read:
11,05
